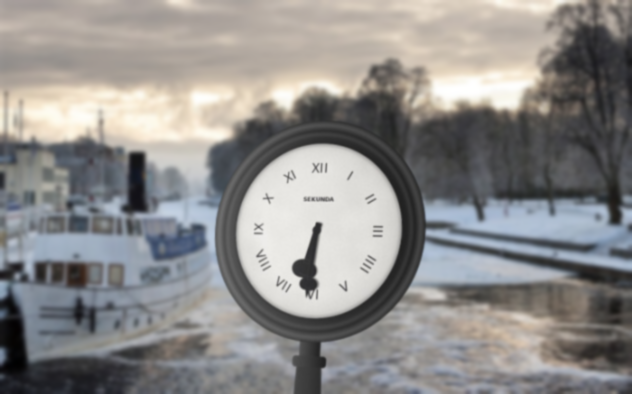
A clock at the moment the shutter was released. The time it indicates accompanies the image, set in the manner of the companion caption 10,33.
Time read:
6,31
